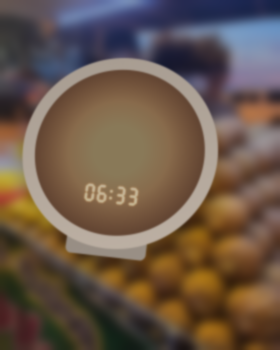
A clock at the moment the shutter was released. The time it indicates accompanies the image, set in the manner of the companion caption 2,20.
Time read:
6,33
